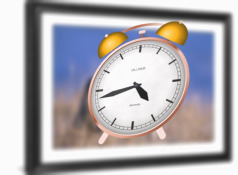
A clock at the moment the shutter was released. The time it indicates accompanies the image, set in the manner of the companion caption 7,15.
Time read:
4,43
